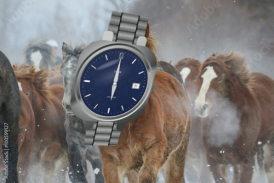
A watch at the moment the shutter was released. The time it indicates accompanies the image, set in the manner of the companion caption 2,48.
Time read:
6,00
